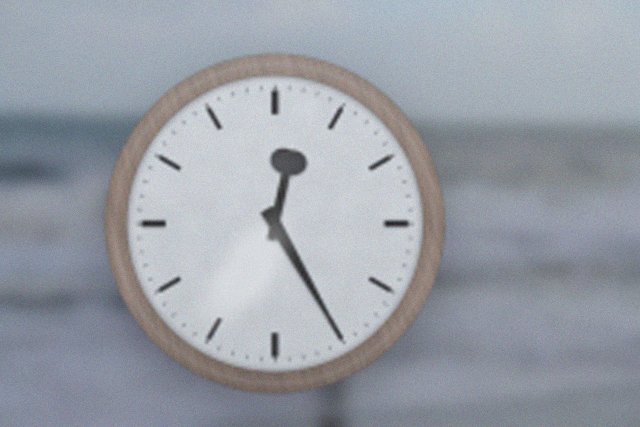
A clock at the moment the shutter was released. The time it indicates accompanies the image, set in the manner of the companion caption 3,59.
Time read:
12,25
